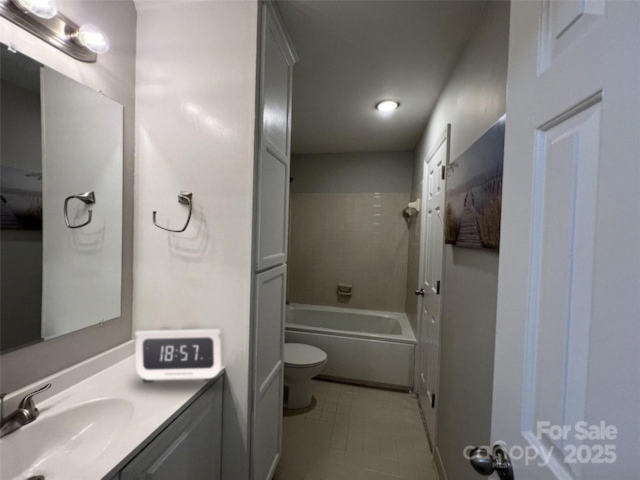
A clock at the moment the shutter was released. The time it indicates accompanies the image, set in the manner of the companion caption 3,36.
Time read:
18,57
